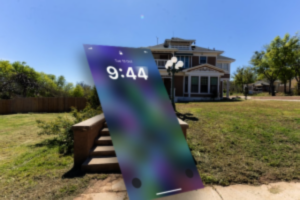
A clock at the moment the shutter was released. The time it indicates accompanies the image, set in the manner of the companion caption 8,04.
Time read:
9,44
